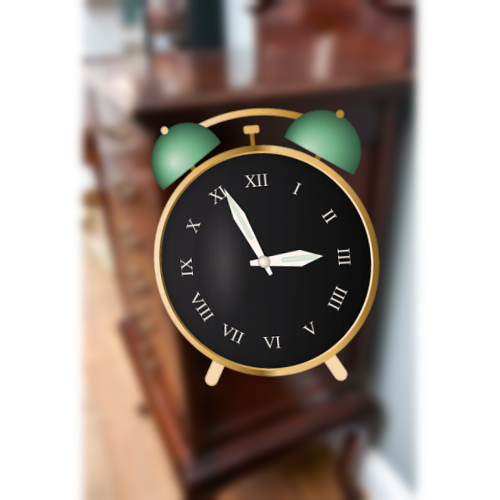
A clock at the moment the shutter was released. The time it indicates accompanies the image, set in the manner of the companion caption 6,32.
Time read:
2,56
